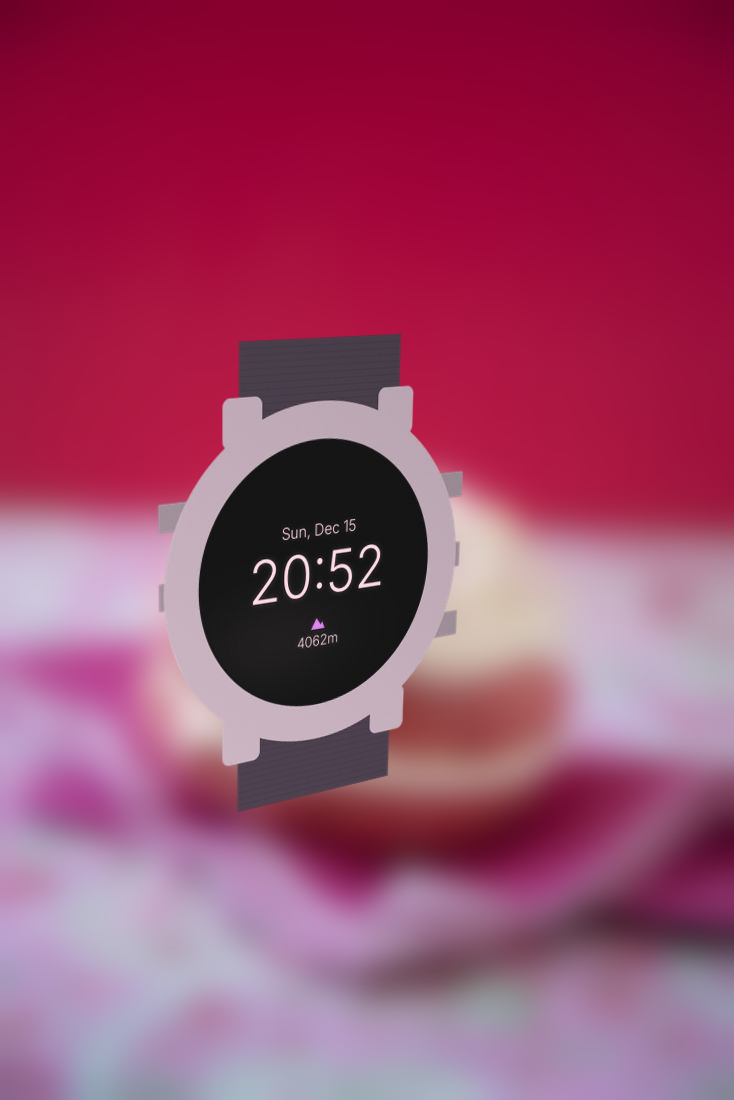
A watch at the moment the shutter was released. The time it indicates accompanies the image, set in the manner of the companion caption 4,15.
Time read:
20,52
